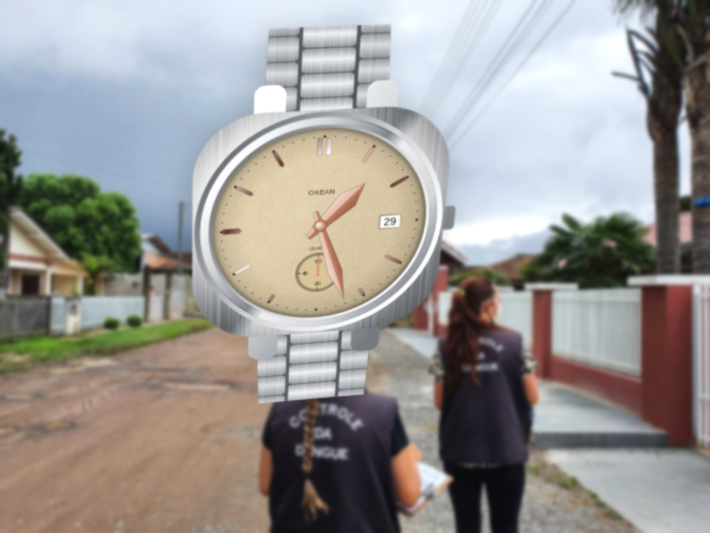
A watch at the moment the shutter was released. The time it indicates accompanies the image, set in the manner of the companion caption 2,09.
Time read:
1,27
